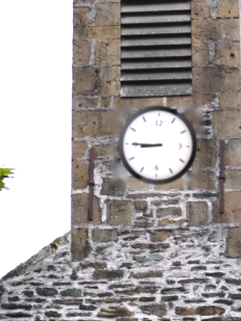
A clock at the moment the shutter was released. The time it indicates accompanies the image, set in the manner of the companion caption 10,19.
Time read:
8,45
